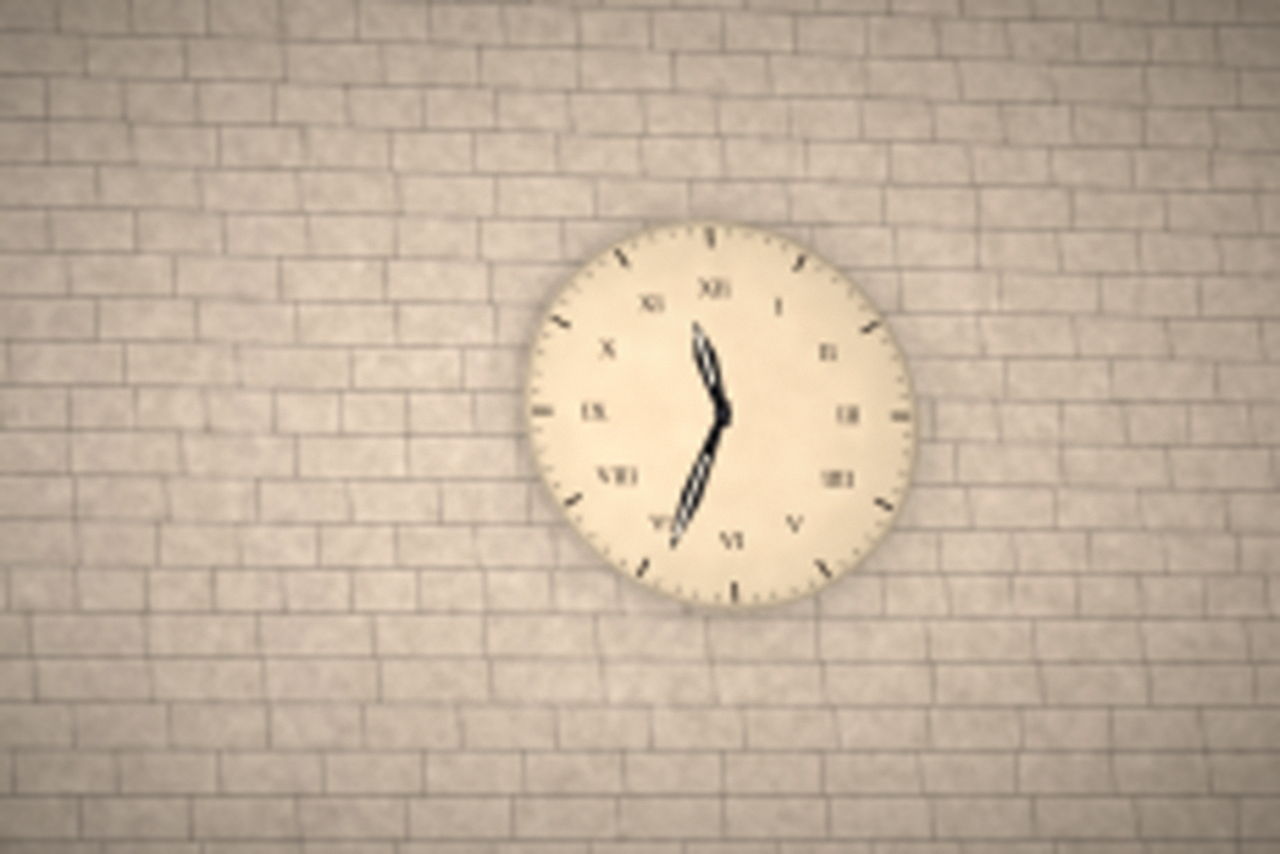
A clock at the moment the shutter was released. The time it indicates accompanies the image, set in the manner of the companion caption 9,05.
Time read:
11,34
